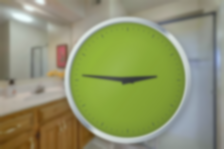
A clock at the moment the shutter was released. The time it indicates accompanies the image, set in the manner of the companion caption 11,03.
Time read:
2,46
